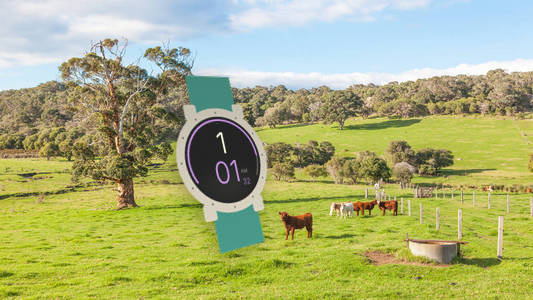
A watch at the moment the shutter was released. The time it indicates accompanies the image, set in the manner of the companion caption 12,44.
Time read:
1,01
